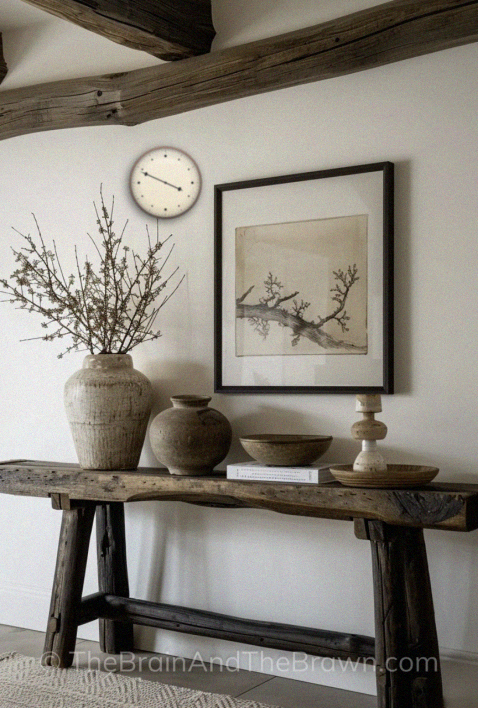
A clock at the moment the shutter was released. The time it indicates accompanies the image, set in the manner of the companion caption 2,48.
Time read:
3,49
